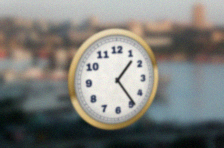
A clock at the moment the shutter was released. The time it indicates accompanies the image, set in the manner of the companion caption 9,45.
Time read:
1,24
